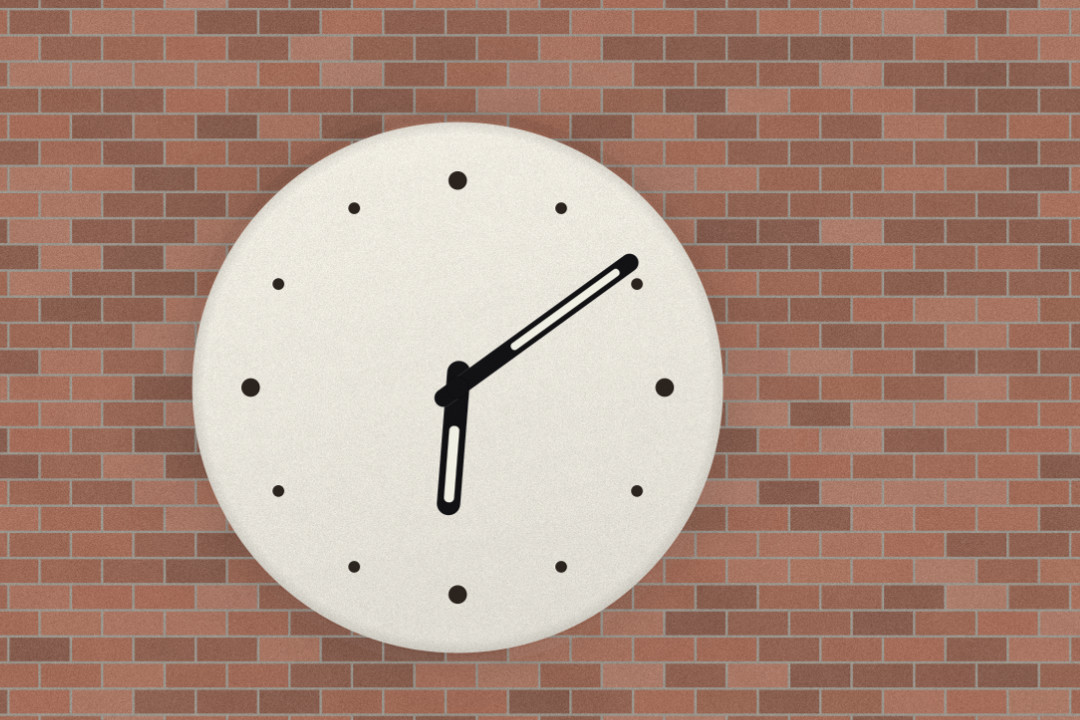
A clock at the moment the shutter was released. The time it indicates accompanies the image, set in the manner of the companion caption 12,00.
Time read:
6,09
